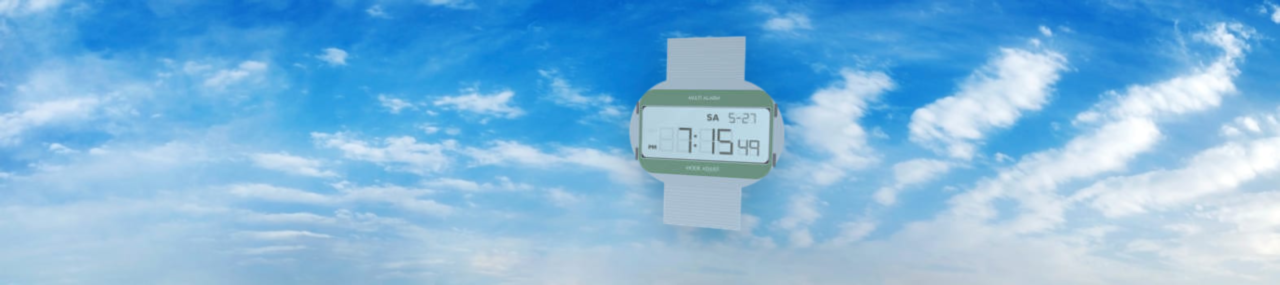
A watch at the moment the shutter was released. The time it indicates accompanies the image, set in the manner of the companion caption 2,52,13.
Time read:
7,15,49
